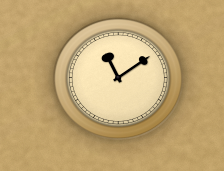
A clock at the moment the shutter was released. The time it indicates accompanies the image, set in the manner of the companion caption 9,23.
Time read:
11,09
